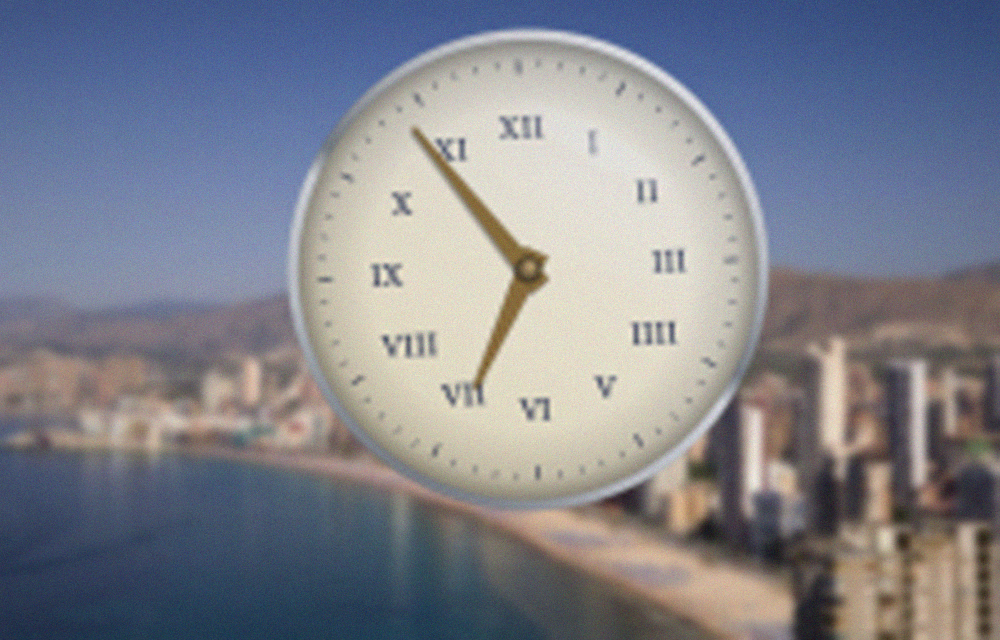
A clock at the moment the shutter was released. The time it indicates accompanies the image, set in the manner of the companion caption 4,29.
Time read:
6,54
